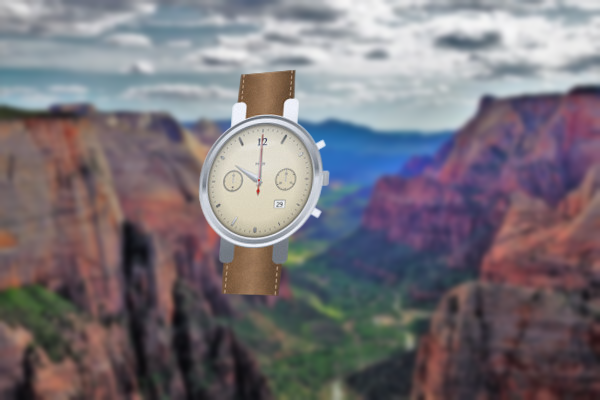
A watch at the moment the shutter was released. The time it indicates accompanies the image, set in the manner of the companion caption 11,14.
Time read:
10,00
